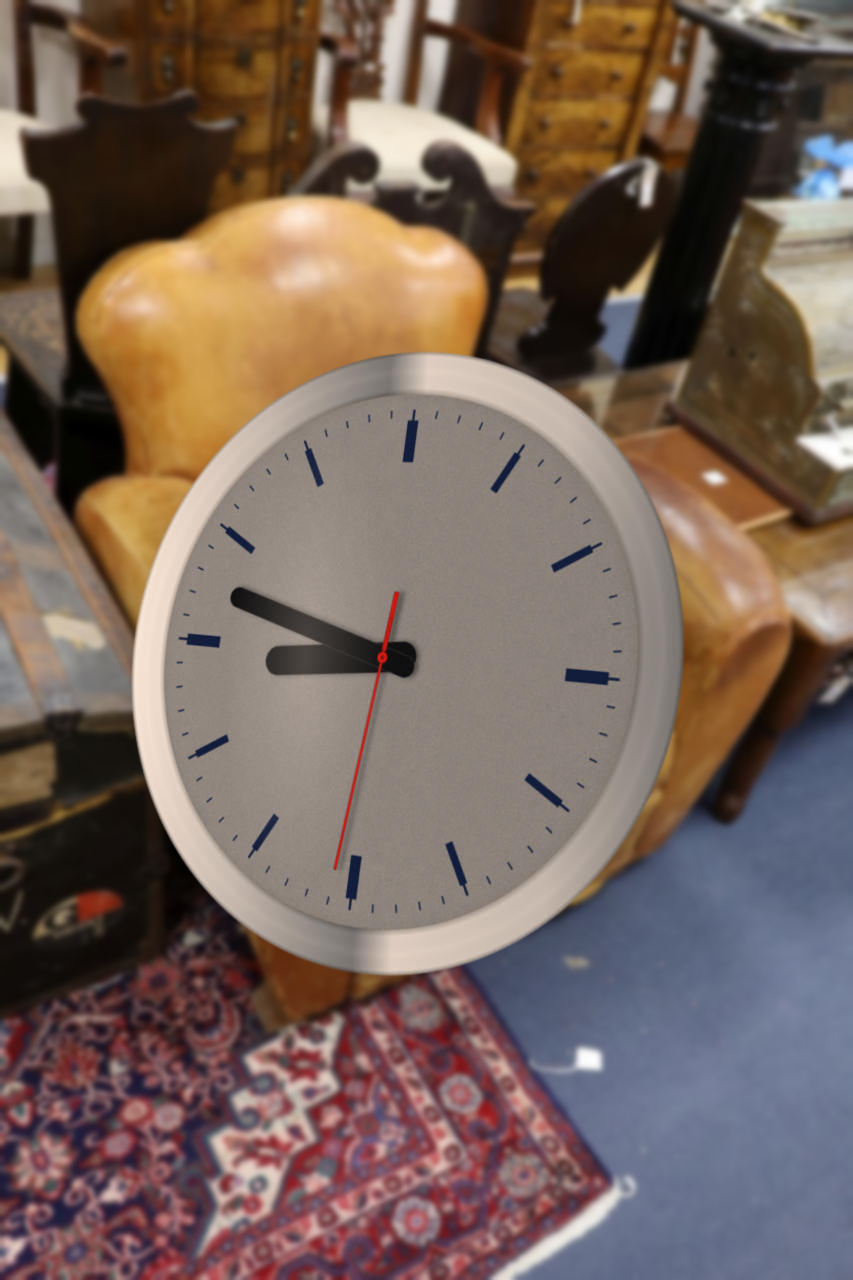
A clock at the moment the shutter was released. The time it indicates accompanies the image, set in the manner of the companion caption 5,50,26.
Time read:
8,47,31
